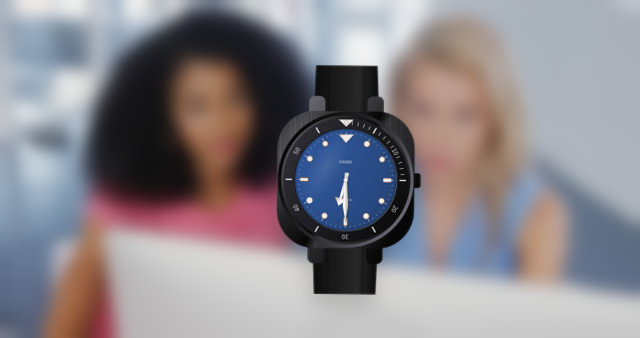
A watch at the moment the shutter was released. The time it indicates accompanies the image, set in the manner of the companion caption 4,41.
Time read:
6,30
